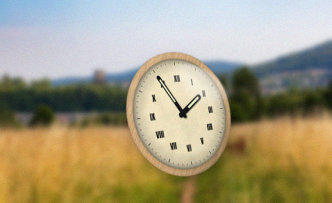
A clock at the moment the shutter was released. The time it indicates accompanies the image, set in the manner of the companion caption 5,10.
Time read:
1,55
